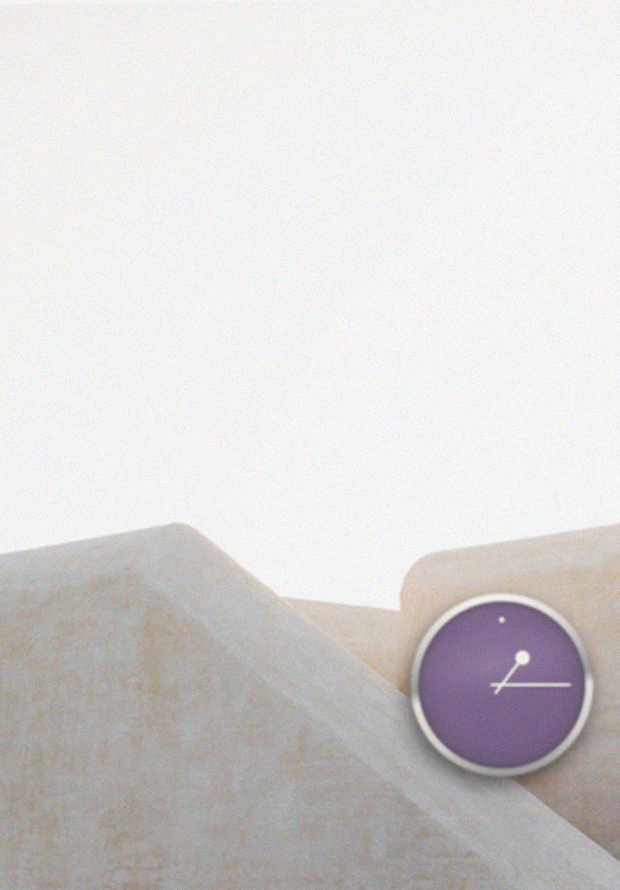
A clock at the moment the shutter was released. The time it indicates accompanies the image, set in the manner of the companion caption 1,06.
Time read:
1,15
